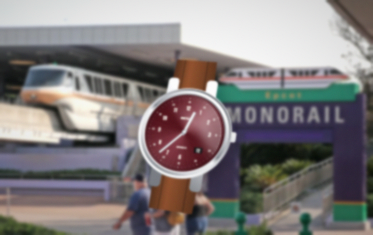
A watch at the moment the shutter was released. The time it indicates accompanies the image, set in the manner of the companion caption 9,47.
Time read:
12,37
